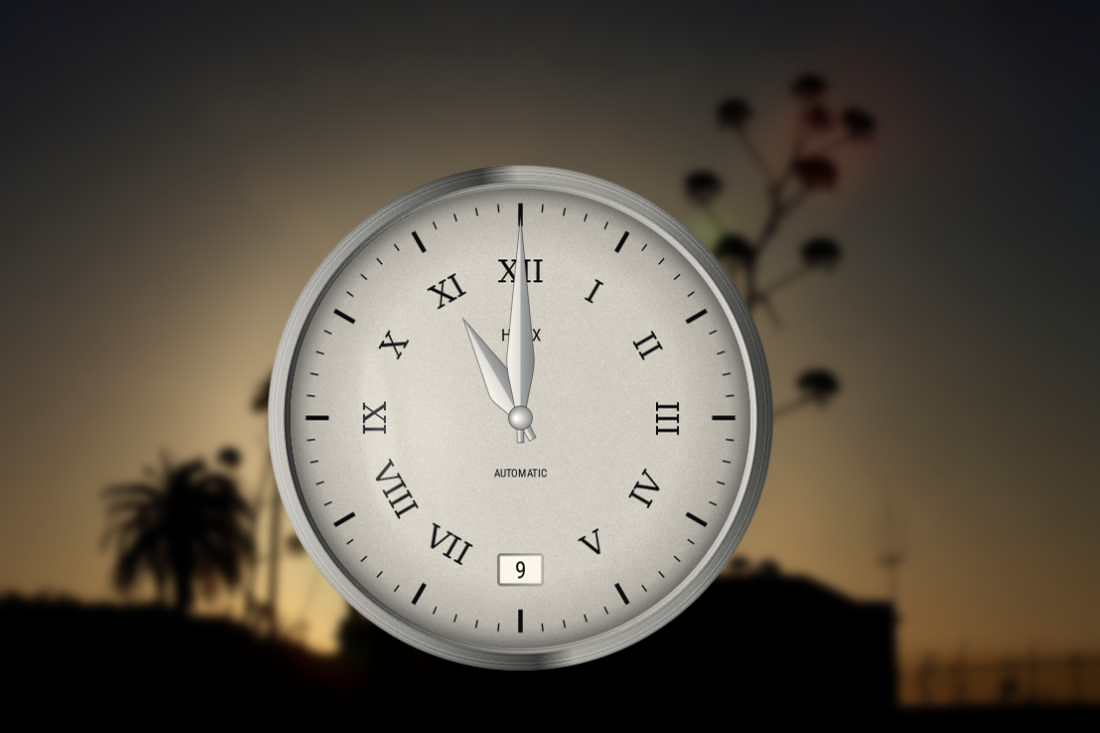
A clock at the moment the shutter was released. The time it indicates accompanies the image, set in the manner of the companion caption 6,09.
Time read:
11,00
